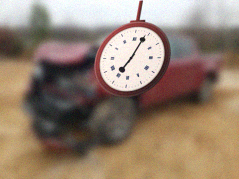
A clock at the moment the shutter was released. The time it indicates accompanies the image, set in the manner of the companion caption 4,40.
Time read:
7,04
